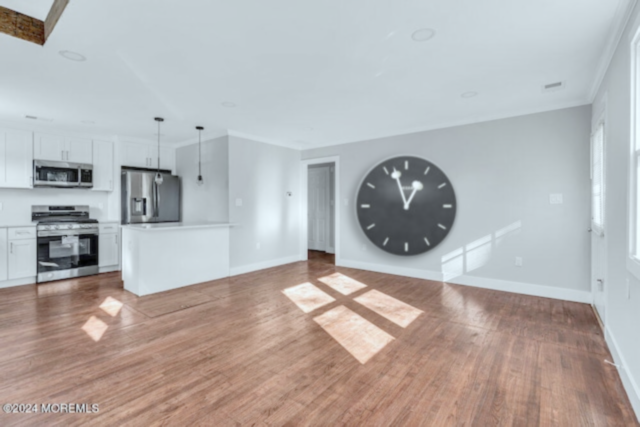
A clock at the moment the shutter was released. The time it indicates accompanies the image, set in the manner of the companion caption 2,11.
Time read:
12,57
